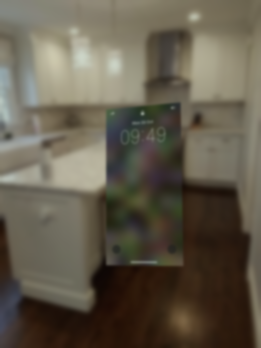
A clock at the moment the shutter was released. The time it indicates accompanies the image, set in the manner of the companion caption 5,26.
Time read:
9,49
